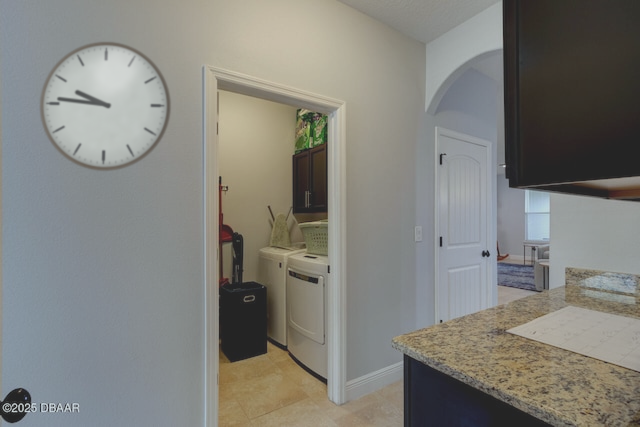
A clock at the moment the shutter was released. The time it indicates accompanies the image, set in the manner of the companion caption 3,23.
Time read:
9,46
